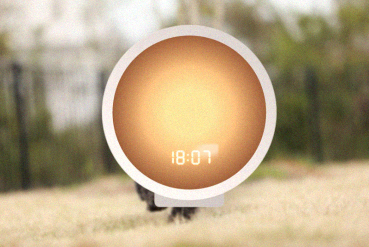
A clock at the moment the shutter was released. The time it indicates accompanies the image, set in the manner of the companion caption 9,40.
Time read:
18,07
